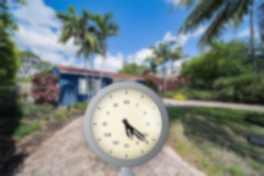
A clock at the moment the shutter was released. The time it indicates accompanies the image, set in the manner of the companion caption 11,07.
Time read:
5,22
